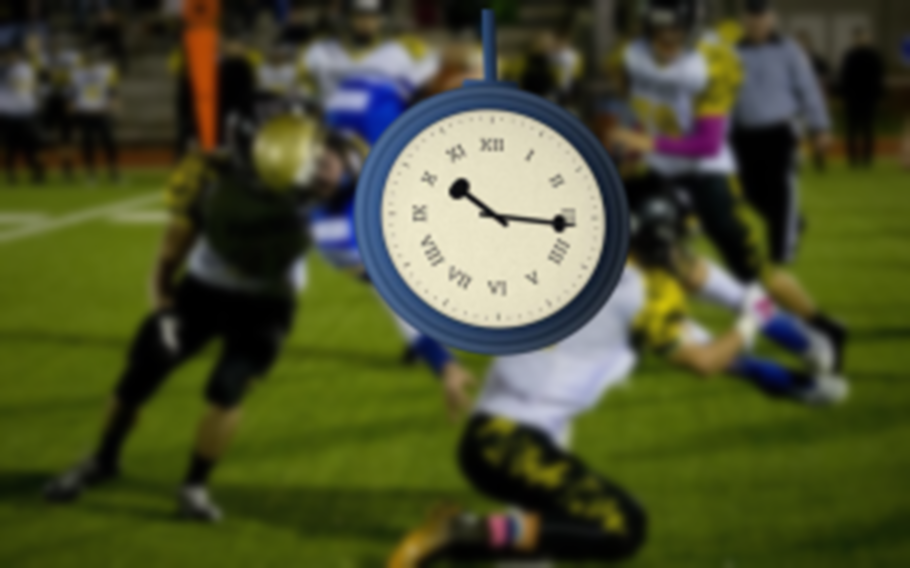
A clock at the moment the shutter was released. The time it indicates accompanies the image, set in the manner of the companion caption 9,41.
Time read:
10,16
